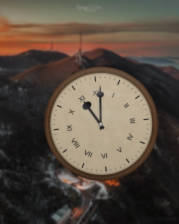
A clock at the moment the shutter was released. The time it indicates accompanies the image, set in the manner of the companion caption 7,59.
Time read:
11,01
